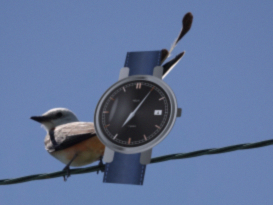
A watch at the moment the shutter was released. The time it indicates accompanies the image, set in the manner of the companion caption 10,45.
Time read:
7,05
